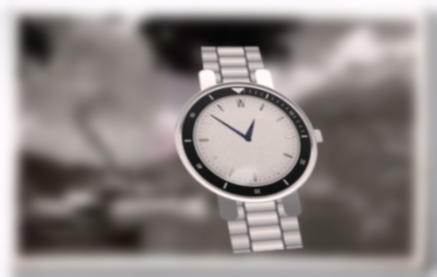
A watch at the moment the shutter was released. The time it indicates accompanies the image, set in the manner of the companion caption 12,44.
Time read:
12,52
